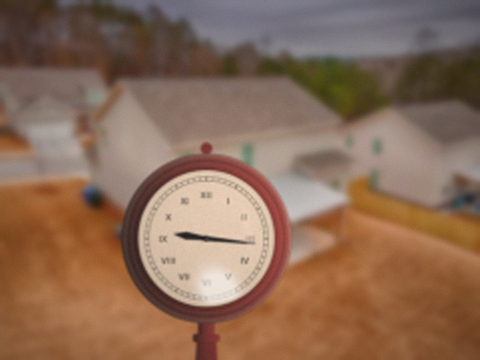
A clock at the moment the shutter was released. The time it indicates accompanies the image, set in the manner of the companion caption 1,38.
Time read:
9,16
